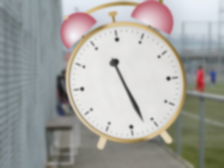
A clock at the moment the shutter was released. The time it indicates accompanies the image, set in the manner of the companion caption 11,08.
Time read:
11,27
